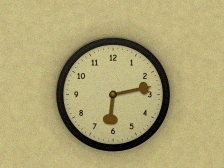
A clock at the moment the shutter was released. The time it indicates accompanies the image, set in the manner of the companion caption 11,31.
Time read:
6,13
